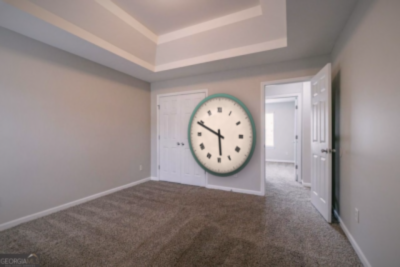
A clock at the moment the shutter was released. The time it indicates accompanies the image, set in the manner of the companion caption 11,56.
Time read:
5,49
